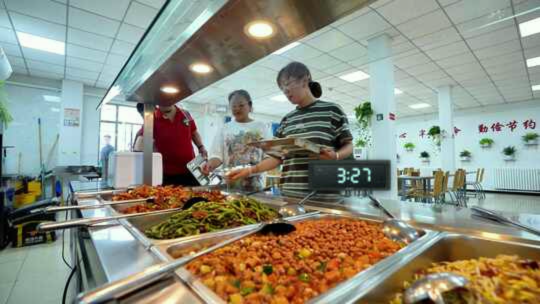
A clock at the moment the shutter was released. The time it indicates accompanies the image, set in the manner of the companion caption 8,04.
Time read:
3,27
